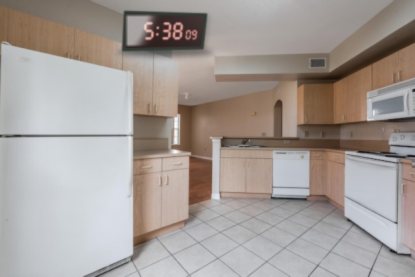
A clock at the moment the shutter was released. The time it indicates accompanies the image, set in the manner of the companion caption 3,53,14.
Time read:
5,38,09
